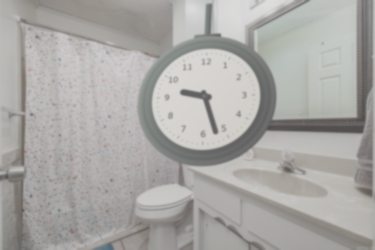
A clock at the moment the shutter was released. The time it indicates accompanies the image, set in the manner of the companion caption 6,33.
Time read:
9,27
